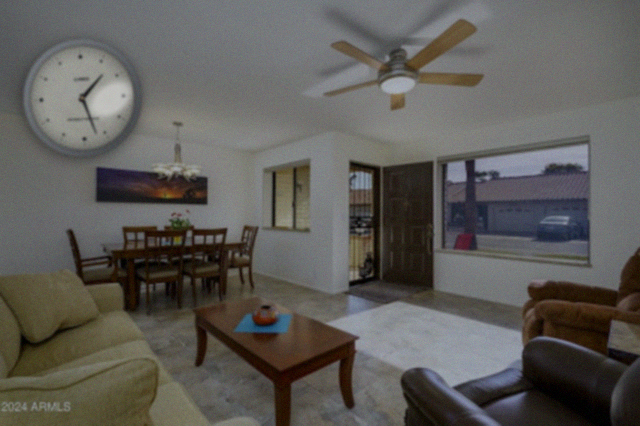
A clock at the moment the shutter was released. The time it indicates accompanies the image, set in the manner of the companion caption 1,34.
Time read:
1,27
